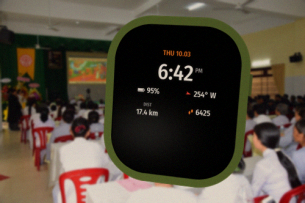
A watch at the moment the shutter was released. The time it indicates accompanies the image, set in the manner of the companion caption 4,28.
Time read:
6,42
